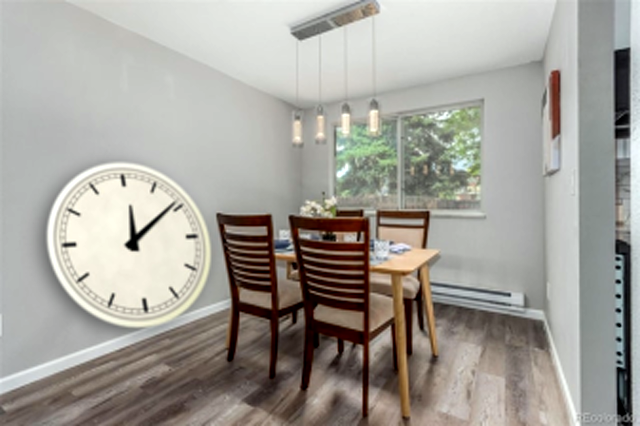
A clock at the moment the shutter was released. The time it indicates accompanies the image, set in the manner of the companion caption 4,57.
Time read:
12,09
